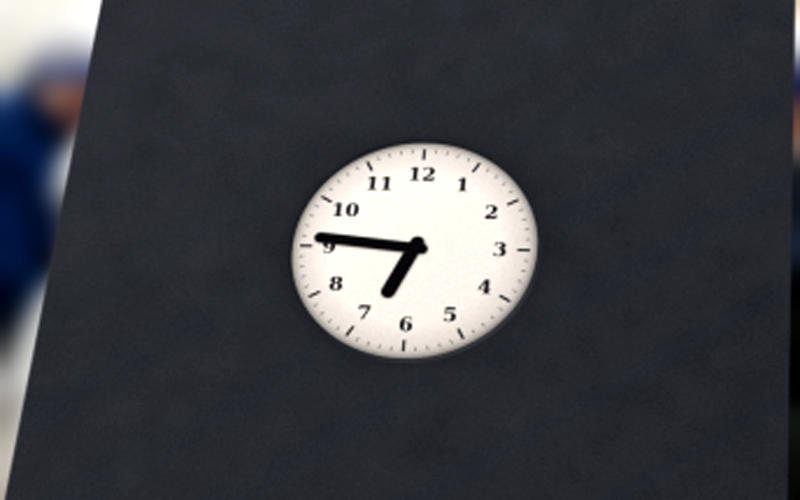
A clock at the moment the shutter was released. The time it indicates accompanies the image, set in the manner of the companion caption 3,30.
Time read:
6,46
